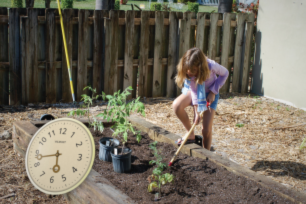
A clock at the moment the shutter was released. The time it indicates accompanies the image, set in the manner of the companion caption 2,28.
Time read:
5,43
